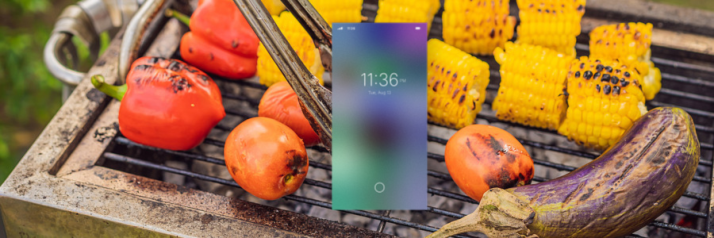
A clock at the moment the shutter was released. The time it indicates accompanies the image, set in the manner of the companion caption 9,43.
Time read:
11,36
